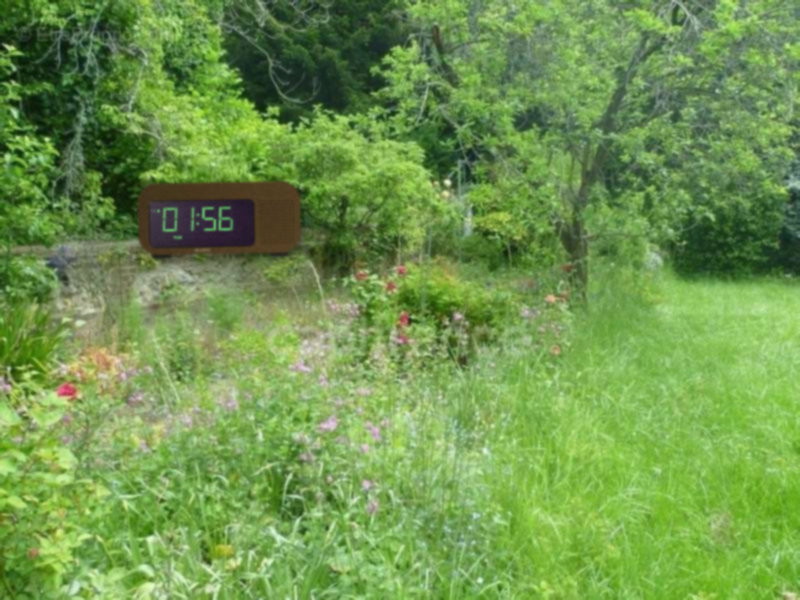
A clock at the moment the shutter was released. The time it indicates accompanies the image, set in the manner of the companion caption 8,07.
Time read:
1,56
